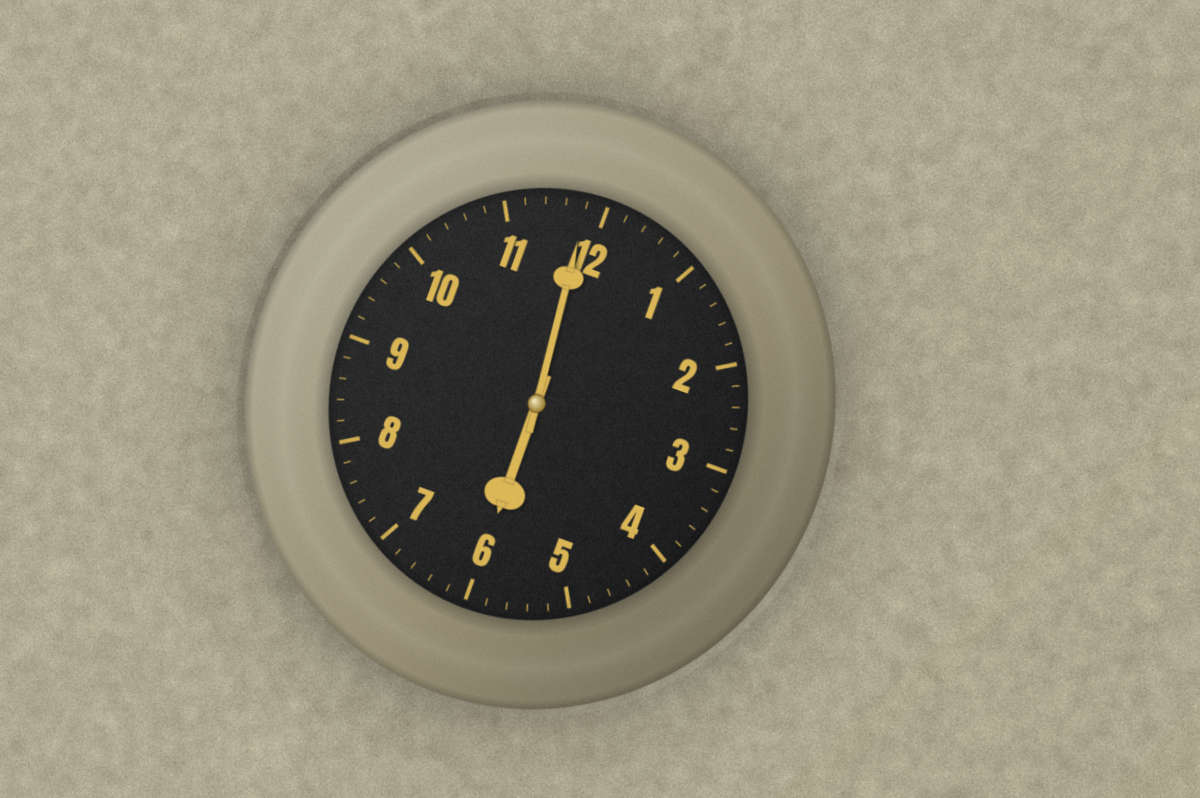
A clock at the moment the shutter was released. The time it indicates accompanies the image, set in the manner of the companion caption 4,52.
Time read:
5,59
